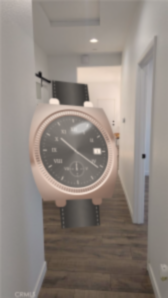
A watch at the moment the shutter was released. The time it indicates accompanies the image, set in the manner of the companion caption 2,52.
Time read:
10,21
